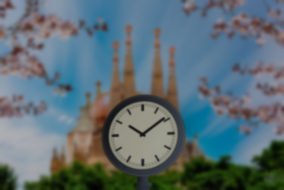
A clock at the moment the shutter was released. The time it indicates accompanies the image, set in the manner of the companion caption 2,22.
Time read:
10,09
